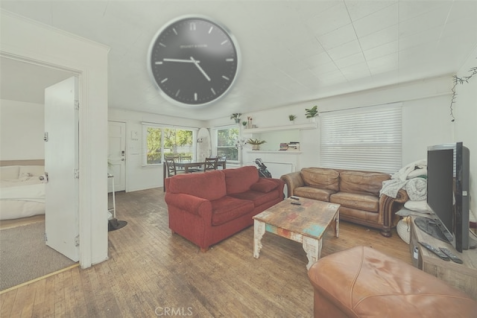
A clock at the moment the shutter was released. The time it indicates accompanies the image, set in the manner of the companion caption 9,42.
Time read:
4,46
